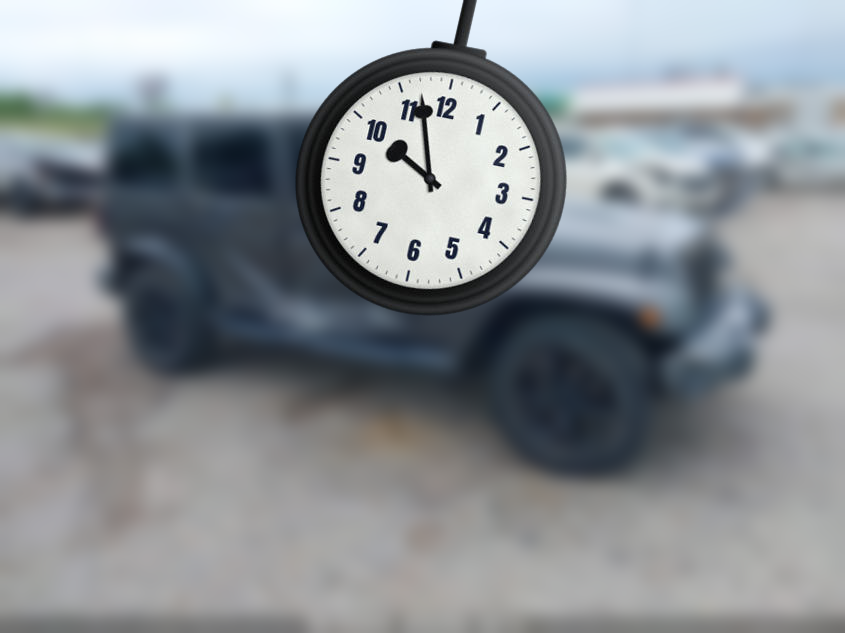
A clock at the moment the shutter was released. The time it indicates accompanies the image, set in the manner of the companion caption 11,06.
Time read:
9,57
